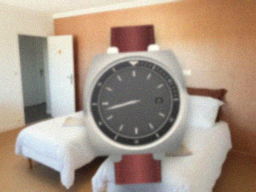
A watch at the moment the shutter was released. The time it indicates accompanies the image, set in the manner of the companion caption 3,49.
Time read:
8,43
